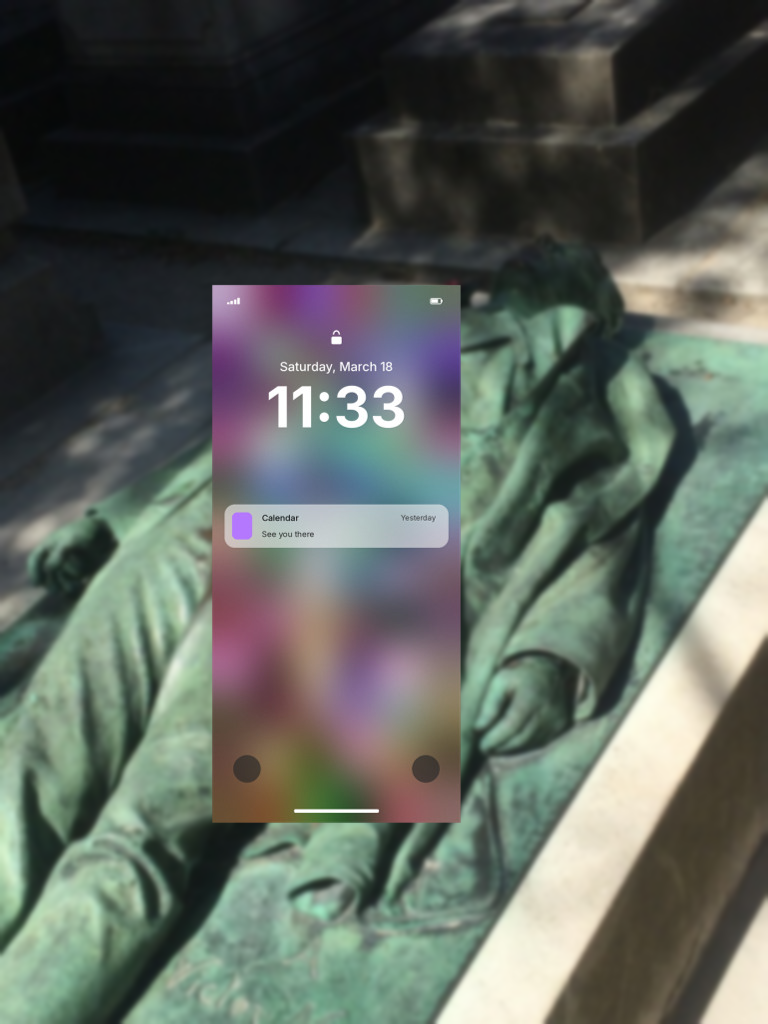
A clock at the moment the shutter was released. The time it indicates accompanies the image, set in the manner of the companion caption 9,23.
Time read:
11,33
